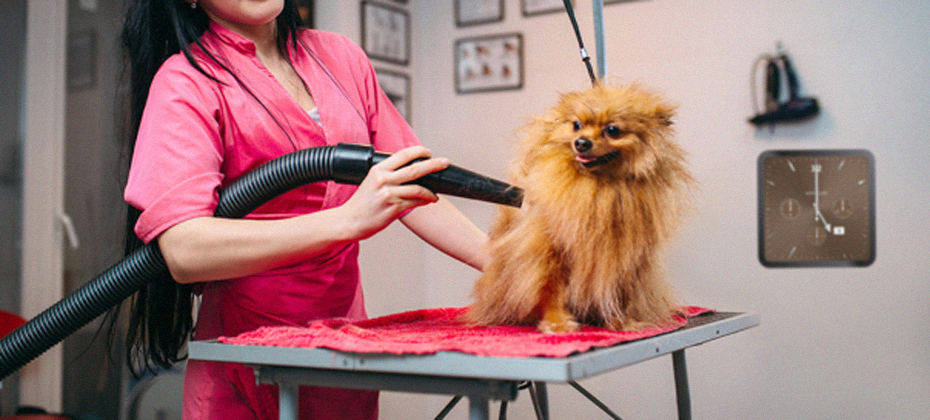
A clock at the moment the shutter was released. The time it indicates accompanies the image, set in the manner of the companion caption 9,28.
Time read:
5,00
